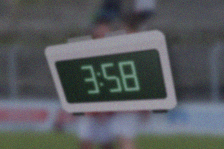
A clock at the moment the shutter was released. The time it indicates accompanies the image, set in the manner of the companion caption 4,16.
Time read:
3,58
